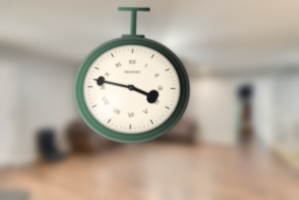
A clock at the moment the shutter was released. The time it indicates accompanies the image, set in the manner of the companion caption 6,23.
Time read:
3,47
